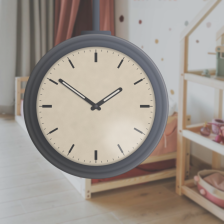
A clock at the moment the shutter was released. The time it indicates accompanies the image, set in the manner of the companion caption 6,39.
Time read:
1,51
